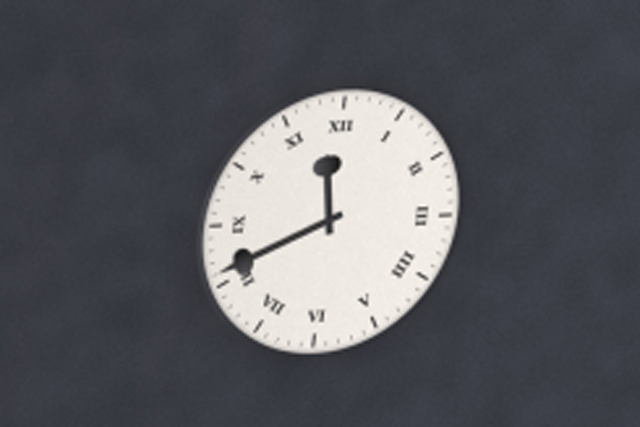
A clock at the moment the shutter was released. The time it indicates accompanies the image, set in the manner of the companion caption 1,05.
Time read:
11,41
